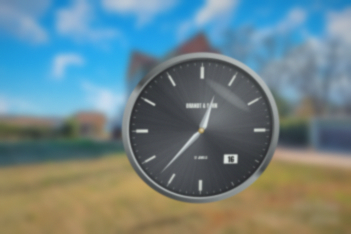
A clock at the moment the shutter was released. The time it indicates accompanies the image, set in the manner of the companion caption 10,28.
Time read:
12,37
